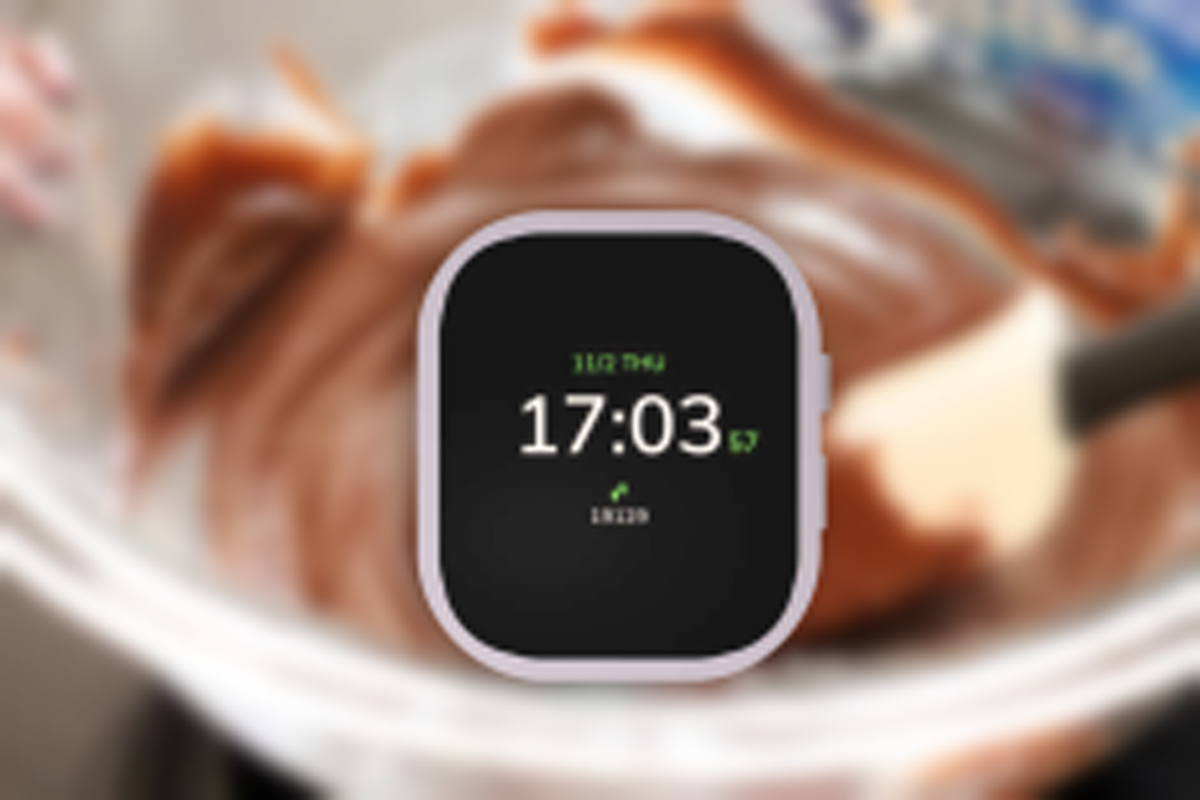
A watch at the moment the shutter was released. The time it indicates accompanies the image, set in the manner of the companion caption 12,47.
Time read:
17,03
